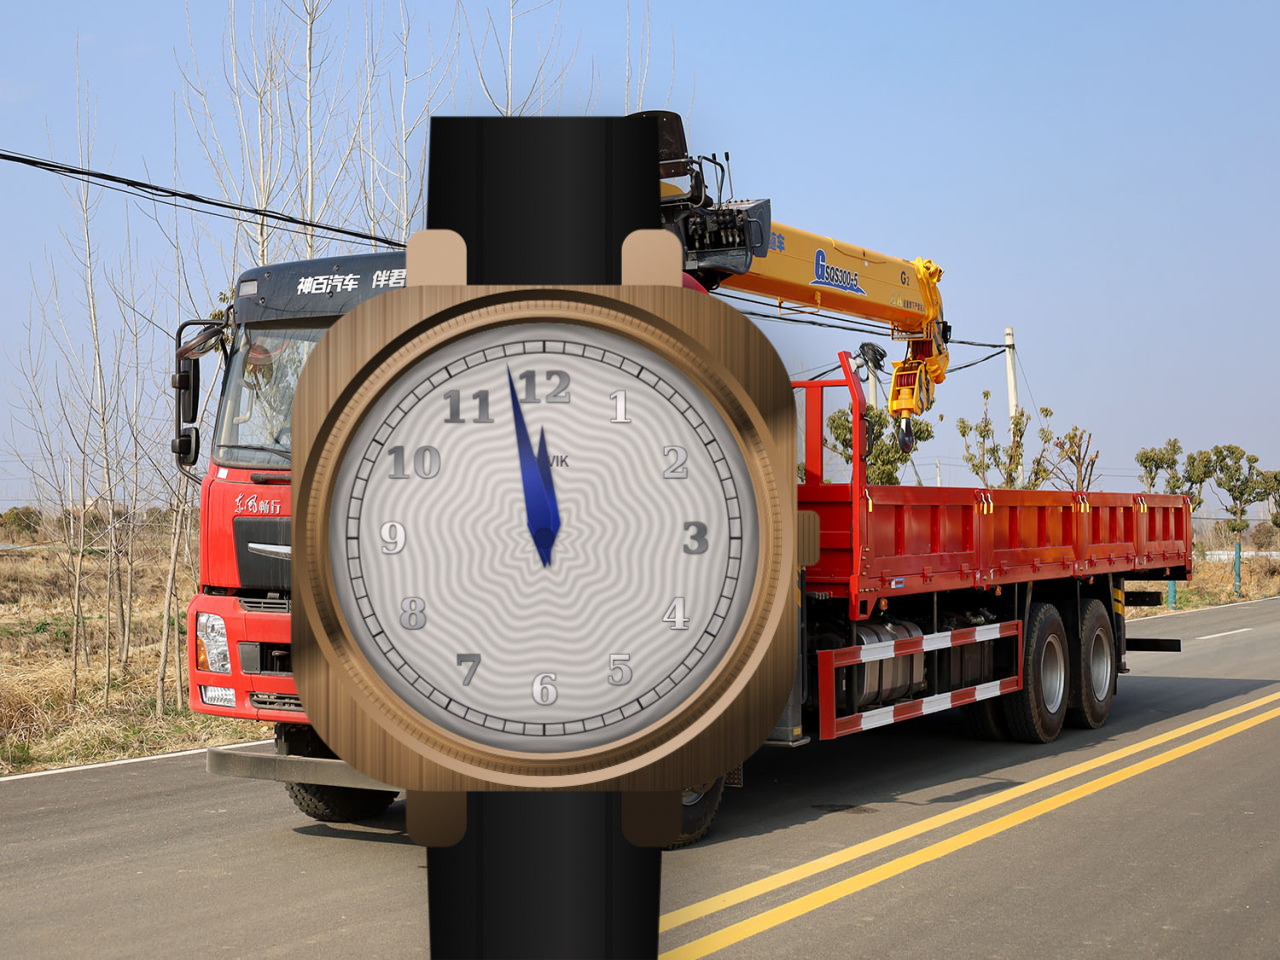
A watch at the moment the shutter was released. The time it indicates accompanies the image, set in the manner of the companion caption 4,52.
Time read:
11,58
